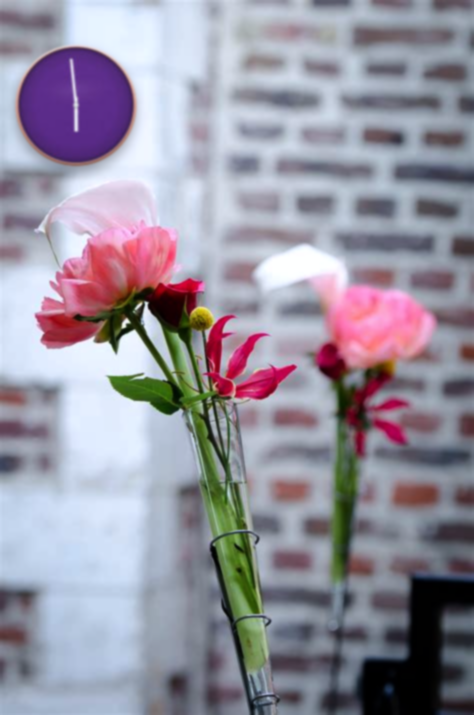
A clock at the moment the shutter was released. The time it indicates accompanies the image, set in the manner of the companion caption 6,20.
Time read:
5,59
